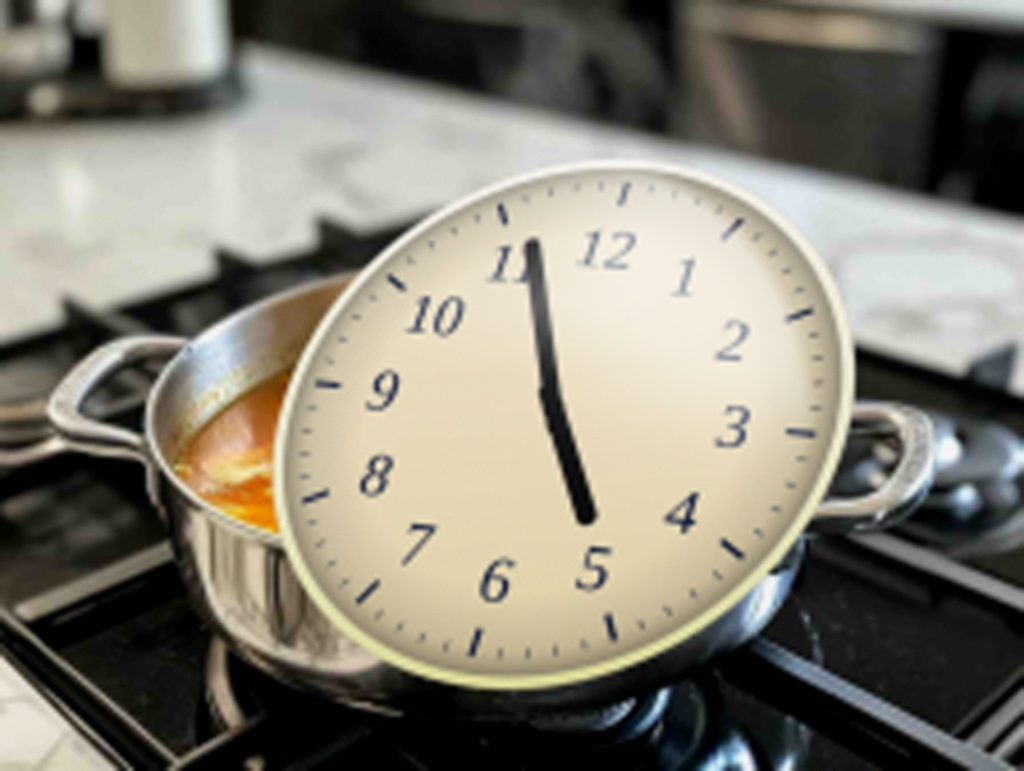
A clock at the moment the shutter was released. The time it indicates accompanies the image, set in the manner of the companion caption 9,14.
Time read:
4,56
